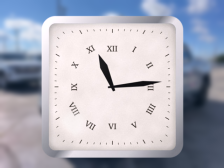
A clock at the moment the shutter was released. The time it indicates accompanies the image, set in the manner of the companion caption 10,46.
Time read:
11,14
